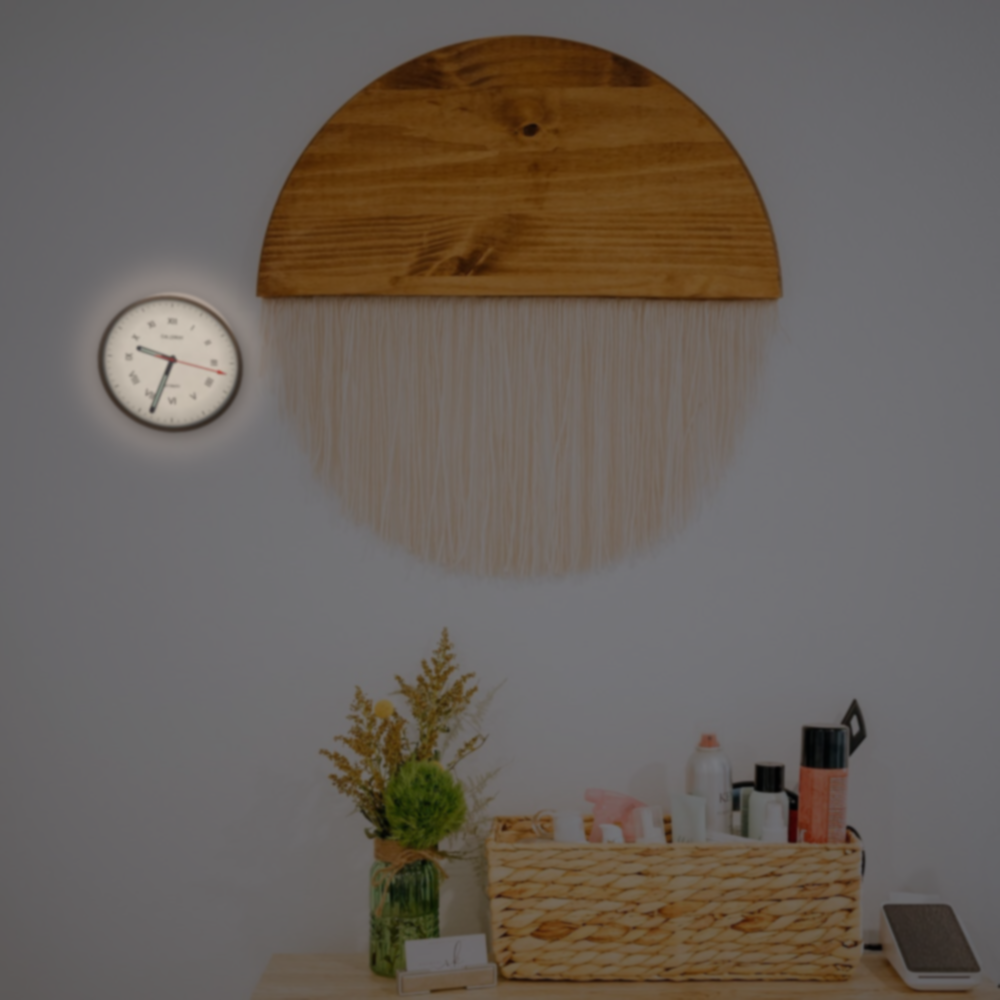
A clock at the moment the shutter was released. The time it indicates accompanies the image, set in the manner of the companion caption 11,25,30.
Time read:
9,33,17
